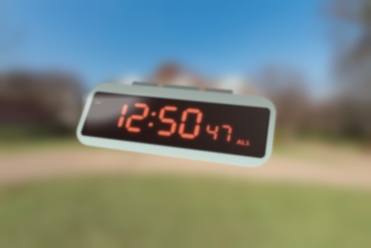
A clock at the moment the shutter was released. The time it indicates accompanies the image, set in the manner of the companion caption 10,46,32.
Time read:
12,50,47
